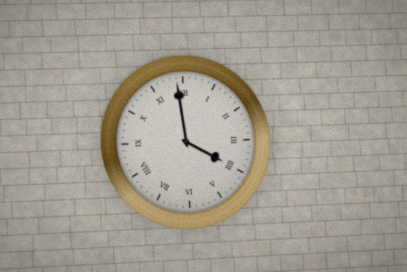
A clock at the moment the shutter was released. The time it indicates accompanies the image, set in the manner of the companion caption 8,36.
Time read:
3,59
